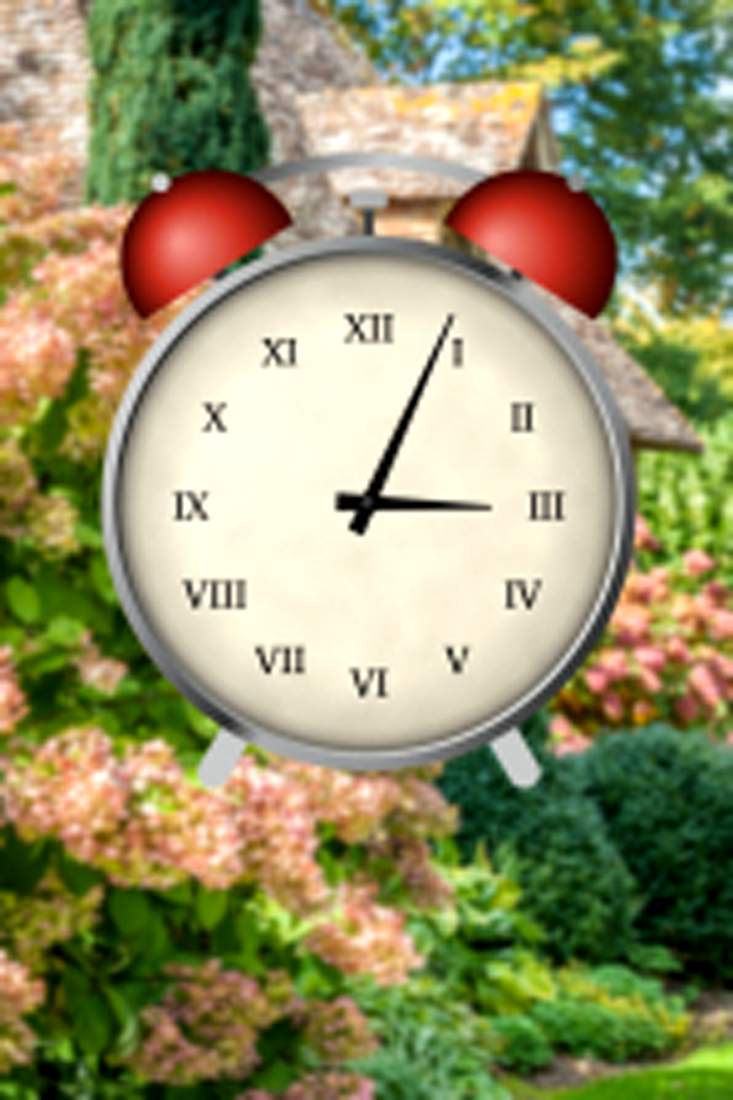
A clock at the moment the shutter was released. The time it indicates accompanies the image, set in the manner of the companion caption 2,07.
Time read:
3,04
